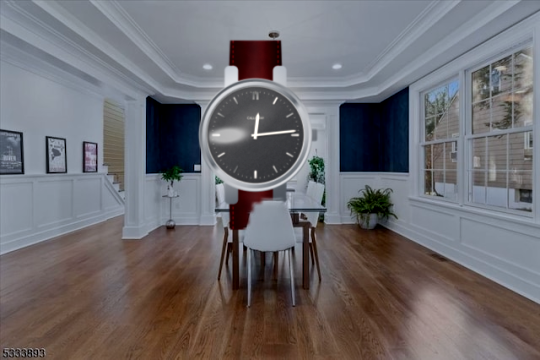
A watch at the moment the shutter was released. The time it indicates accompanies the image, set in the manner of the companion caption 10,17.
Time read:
12,14
